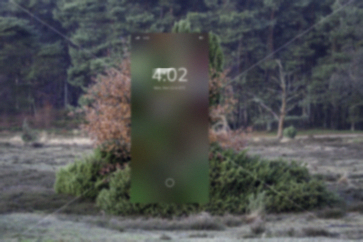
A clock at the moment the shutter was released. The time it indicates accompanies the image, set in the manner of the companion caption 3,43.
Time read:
4,02
